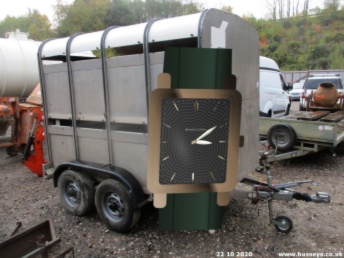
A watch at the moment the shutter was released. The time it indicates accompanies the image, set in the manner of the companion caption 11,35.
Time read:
3,09
